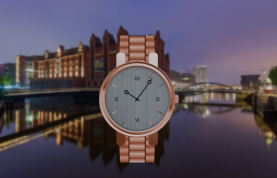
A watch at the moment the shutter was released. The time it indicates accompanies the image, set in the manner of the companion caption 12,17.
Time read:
10,06
